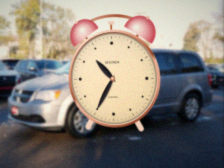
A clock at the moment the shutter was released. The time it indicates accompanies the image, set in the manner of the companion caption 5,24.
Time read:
10,35
